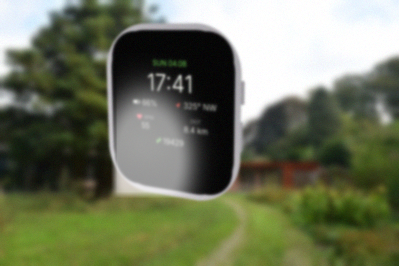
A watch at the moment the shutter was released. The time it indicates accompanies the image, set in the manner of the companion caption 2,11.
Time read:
17,41
